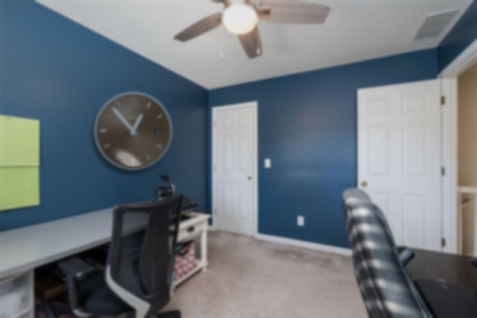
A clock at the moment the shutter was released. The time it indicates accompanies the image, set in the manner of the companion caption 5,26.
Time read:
12,53
